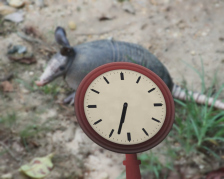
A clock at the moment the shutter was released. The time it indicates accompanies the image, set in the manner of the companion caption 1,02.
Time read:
6,33
